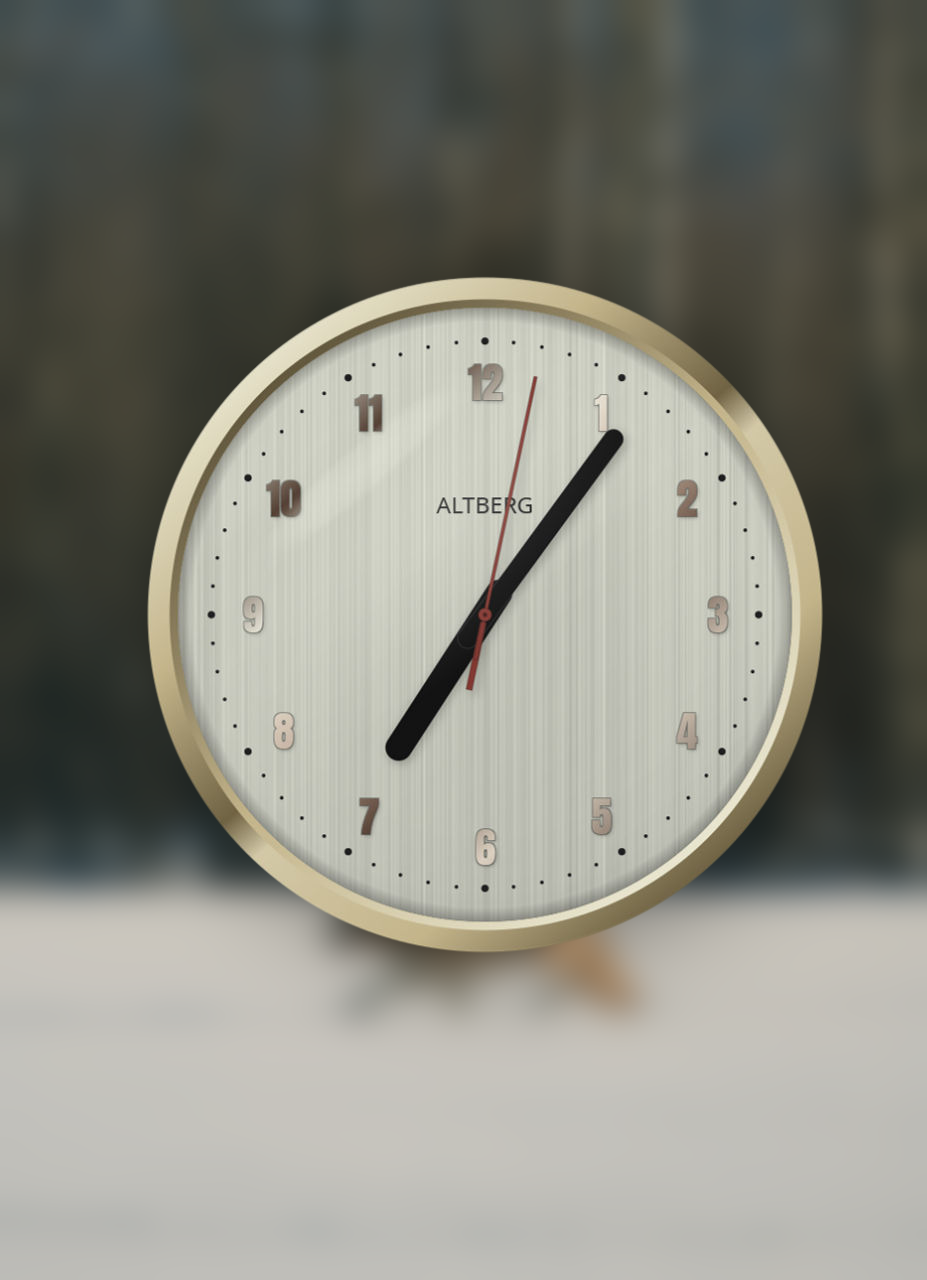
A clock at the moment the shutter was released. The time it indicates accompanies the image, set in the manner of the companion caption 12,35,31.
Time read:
7,06,02
